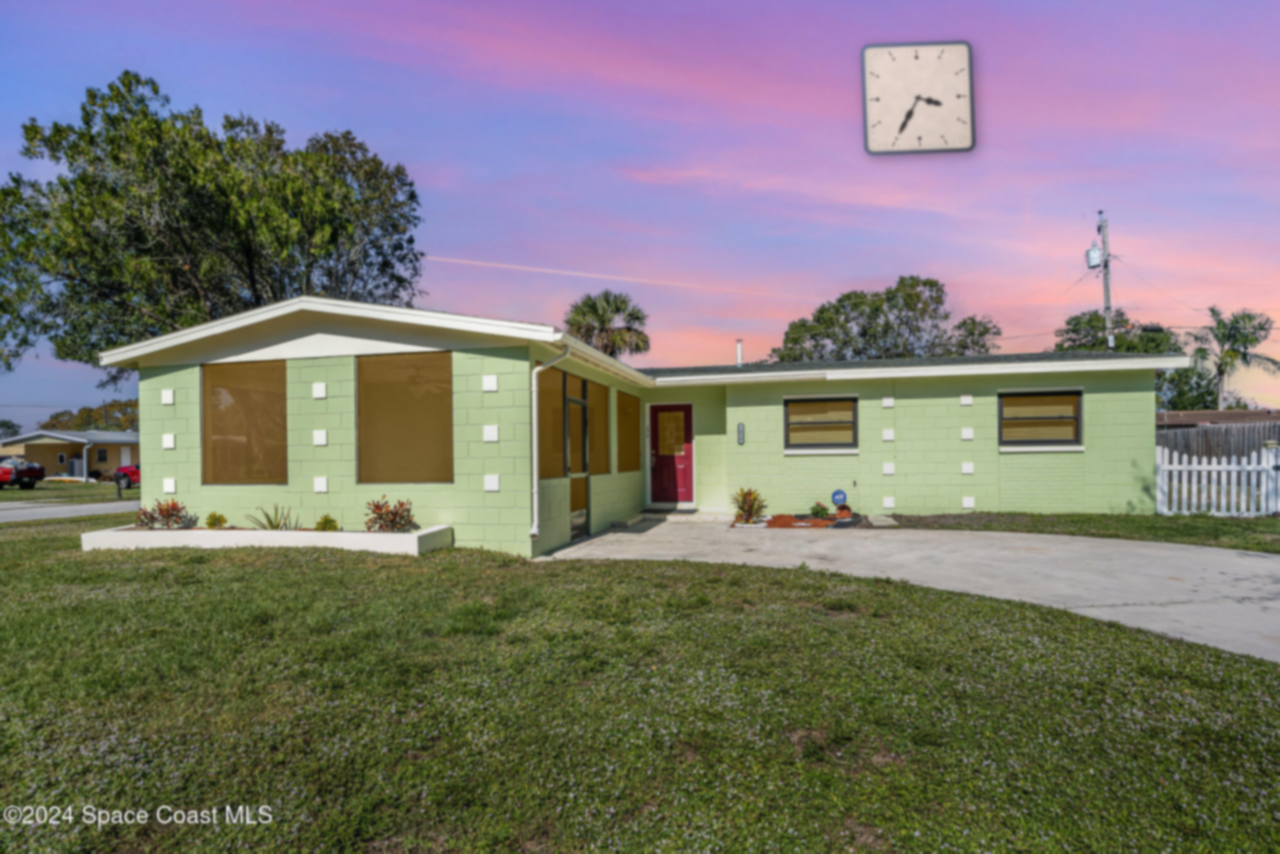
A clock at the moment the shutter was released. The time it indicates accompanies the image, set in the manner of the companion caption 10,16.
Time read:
3,35
